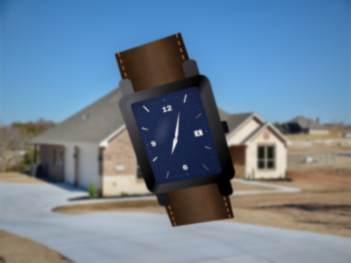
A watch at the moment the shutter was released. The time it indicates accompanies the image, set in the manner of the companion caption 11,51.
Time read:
7,04
